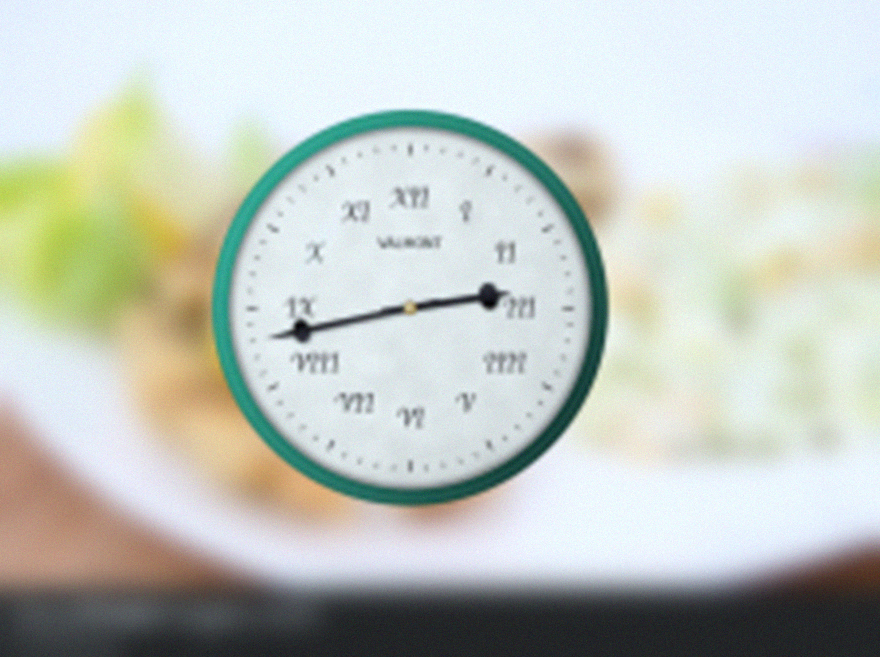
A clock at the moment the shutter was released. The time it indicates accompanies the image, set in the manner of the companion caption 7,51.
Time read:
2,43
